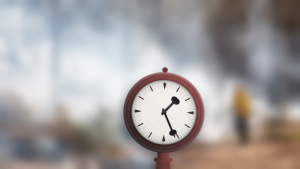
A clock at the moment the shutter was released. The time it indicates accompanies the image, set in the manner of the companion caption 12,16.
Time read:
1,26
